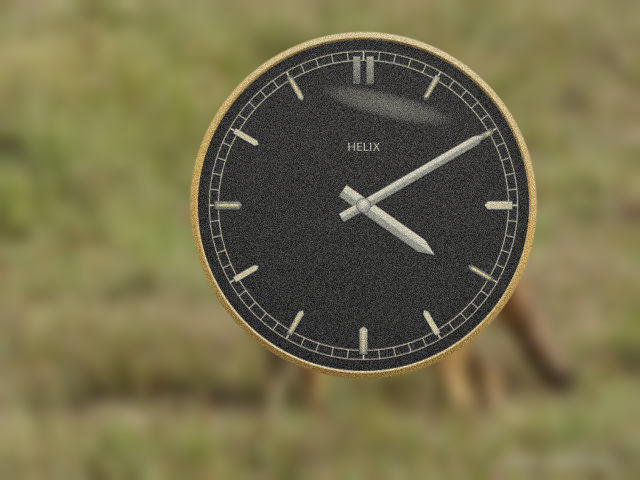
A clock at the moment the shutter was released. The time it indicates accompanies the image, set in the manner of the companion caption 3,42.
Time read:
4,10
